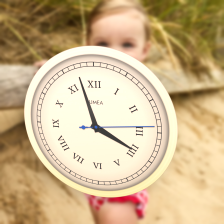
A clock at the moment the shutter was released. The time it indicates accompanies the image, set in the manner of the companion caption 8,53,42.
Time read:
3,57,14
